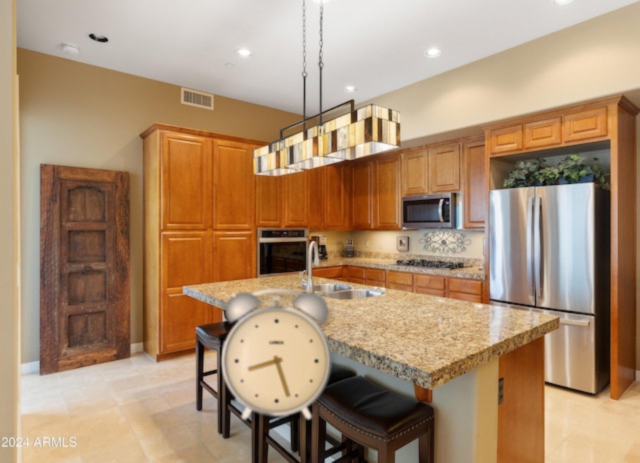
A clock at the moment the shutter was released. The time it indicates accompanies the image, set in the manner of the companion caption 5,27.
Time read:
8,27
